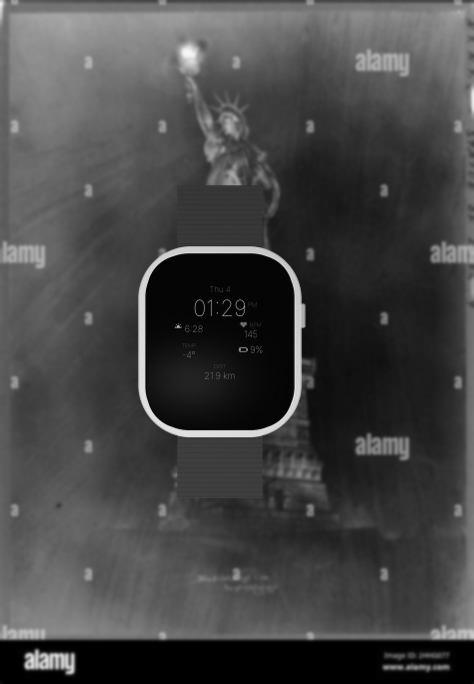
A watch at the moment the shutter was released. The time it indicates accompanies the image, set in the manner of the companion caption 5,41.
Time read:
1,29
